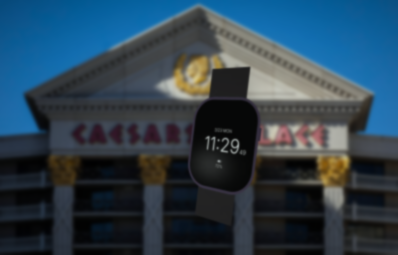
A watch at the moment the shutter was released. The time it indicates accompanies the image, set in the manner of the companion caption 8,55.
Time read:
11,29
